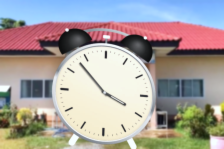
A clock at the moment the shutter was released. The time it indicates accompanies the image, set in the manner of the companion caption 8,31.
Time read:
3,53
